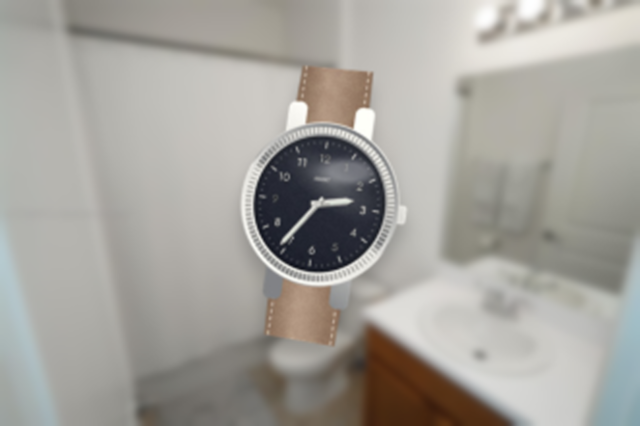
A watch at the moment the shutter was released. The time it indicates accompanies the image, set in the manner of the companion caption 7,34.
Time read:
2,36
